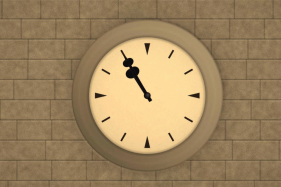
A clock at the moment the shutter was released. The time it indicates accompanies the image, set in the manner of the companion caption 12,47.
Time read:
10,55
